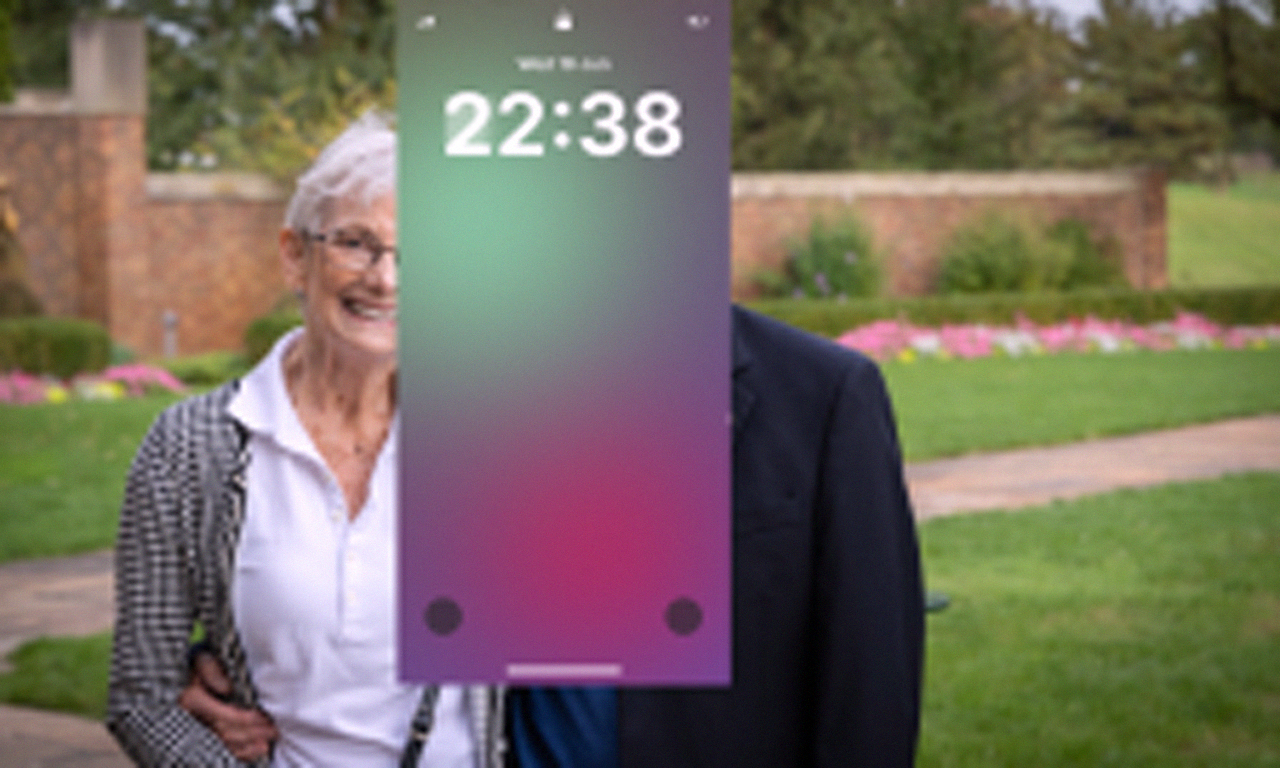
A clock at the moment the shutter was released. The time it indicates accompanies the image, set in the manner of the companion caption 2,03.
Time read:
22,38
